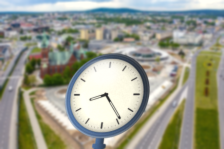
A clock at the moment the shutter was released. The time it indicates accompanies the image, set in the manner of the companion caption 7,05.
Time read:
8,24
